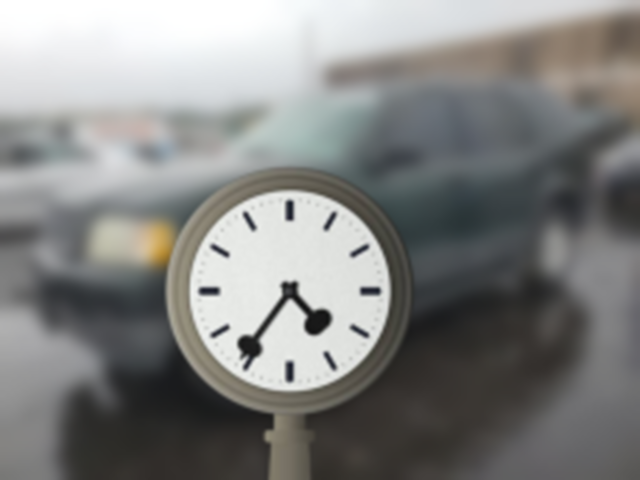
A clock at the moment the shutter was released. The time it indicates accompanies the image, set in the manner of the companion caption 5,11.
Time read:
4,36
